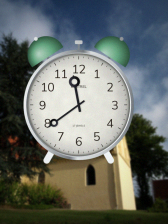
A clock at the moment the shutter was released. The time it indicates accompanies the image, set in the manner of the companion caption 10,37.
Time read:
11,39
